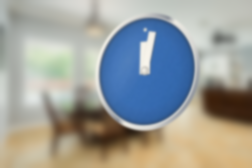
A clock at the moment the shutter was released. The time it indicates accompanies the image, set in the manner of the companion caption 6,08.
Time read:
12,02
